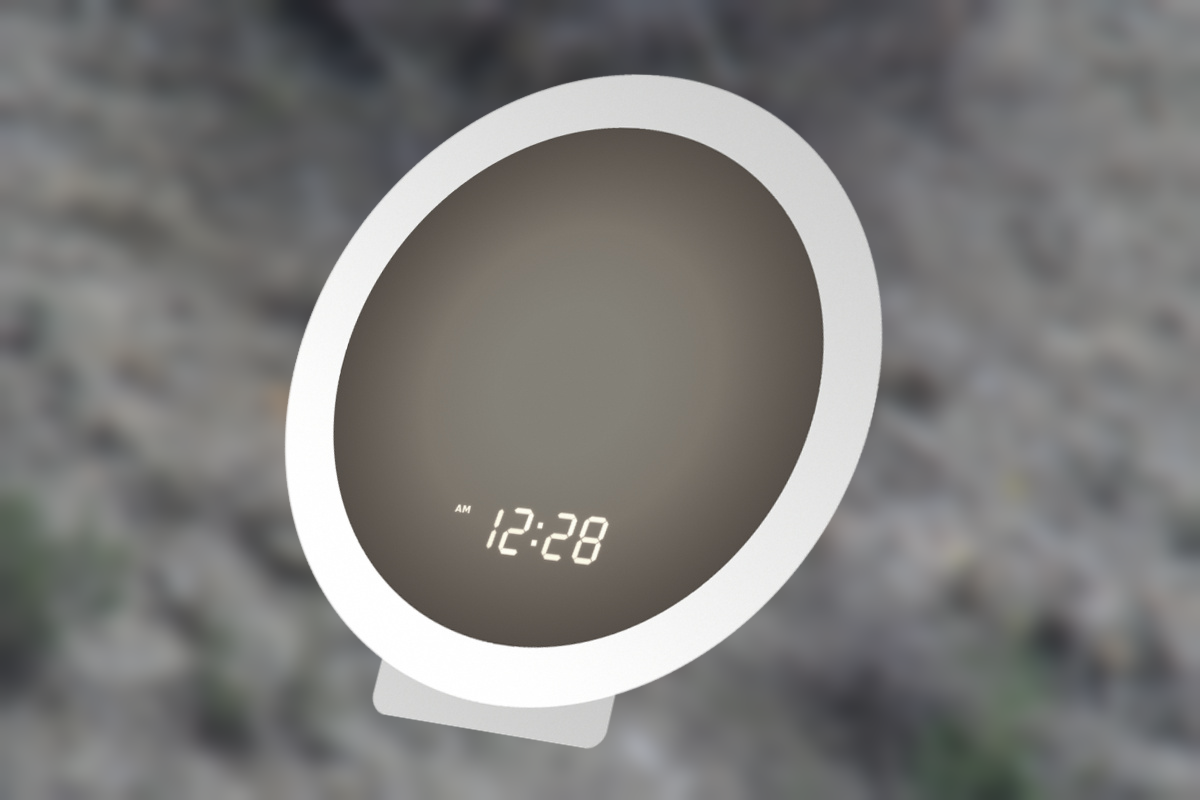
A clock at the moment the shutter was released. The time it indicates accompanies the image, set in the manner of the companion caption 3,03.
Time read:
12,28
